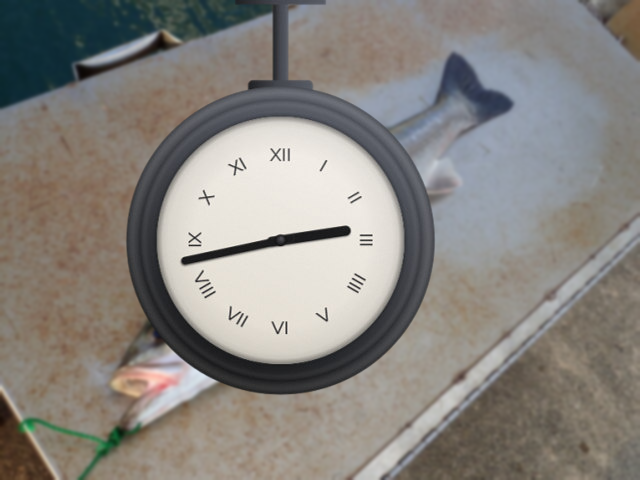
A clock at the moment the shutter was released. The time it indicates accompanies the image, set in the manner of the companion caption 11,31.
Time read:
2,43
